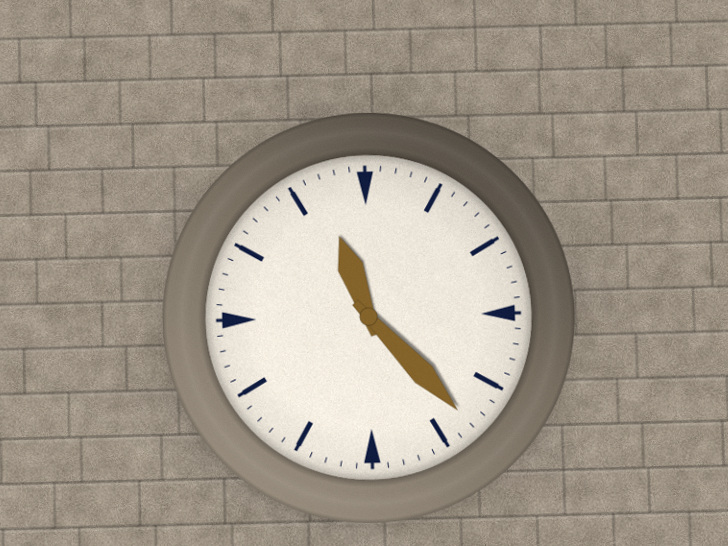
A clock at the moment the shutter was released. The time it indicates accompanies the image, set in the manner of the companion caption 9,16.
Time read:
11,23
